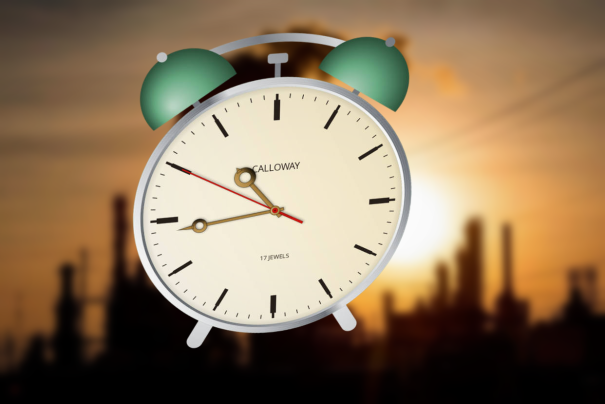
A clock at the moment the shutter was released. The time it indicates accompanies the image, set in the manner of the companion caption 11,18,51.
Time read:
10,43,50
